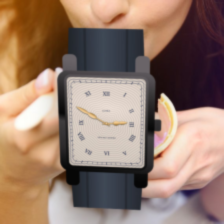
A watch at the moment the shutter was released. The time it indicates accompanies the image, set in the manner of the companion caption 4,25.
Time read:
2,50
